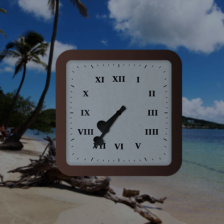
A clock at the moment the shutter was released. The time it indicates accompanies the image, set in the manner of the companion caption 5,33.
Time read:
7,36
